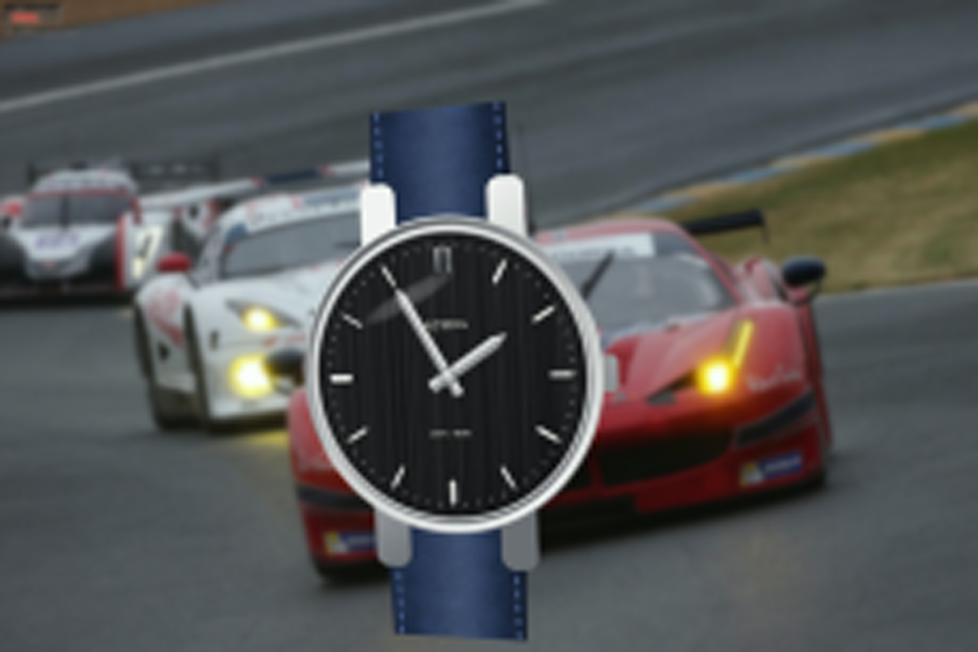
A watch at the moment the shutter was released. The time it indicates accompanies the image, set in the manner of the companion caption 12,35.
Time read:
1,55
